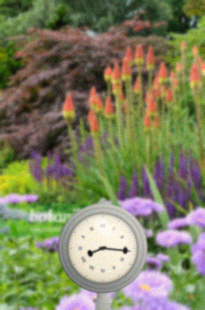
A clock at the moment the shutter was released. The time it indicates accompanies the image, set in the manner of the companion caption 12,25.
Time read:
8,16
